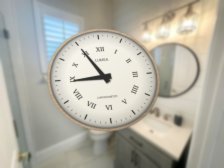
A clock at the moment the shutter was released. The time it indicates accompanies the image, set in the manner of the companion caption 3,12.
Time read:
8,55
